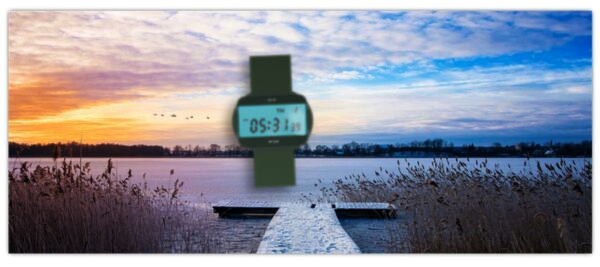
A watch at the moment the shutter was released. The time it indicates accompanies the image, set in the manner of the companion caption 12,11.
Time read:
5,31
